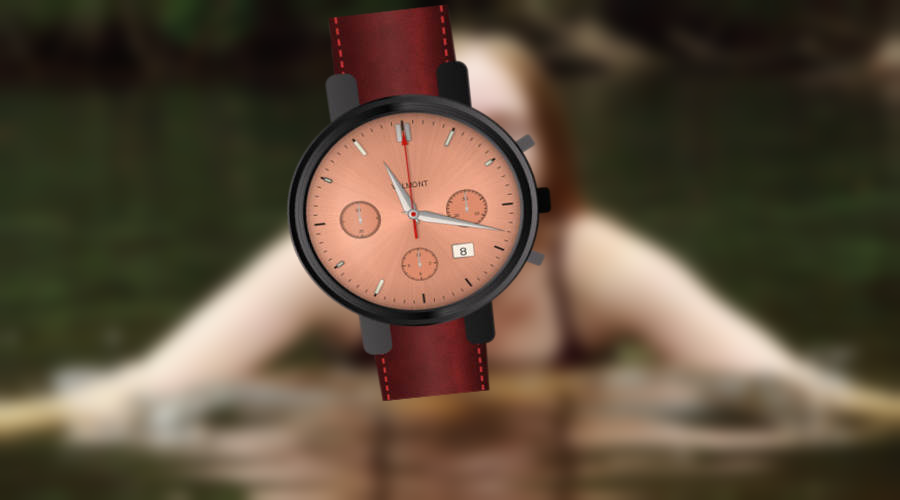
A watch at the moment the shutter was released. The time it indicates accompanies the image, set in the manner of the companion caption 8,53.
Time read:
11,18
